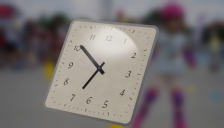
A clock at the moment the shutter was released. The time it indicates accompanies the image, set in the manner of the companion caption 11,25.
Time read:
6,51
